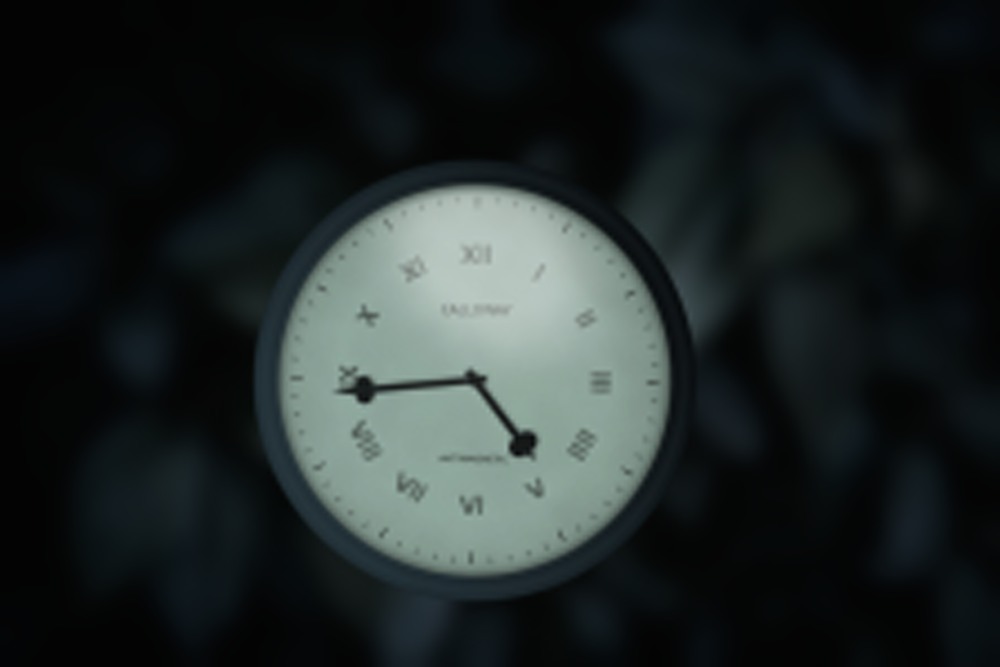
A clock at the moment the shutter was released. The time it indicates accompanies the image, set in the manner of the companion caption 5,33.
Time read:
4,44
